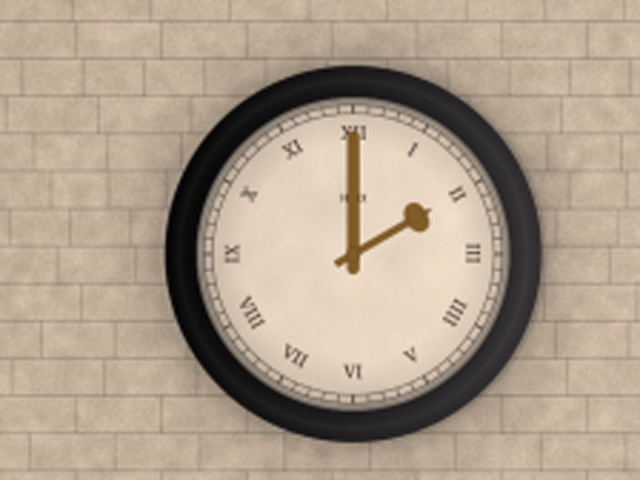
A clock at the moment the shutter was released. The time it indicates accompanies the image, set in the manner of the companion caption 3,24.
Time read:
2,00
